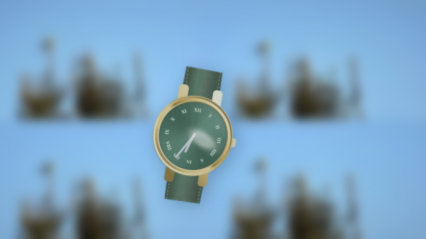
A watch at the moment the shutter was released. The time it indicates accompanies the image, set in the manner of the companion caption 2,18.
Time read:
6,35
